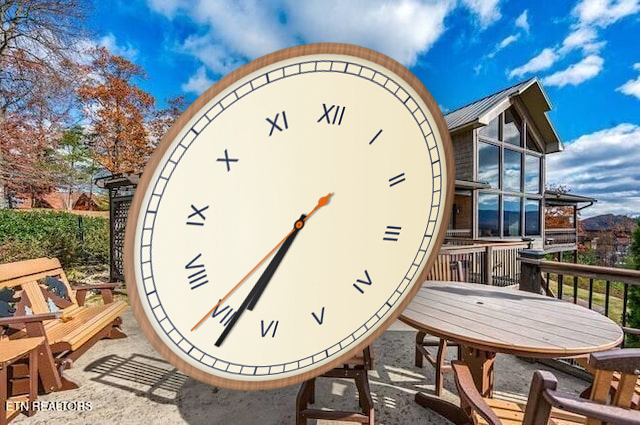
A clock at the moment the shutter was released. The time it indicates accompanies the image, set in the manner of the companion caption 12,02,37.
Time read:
6,33,36
